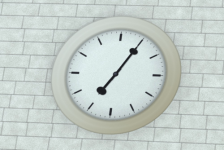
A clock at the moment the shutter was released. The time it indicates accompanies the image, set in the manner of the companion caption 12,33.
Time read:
7,05
